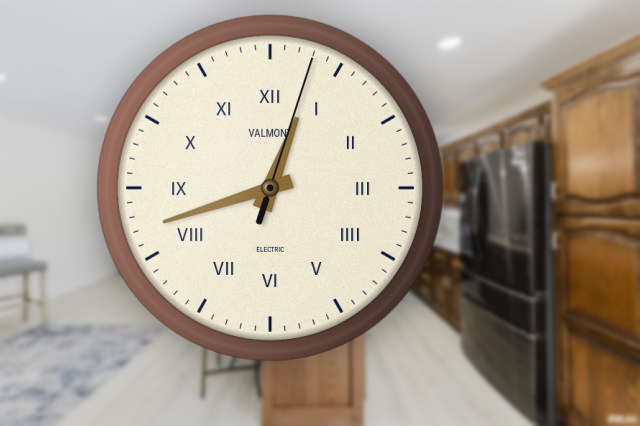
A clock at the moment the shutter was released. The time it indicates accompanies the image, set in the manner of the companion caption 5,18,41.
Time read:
12,42,03
